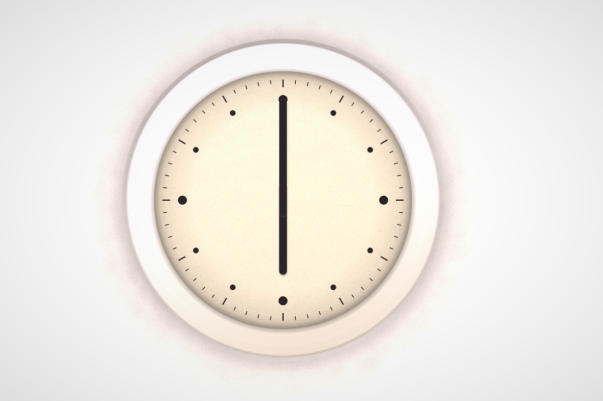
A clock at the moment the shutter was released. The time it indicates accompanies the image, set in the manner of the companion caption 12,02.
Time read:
6,00
